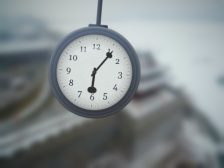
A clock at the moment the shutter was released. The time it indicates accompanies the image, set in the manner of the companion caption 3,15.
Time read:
6,06
